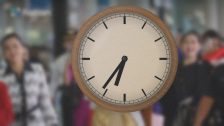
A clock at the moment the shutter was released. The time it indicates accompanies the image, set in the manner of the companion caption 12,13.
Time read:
6,36
